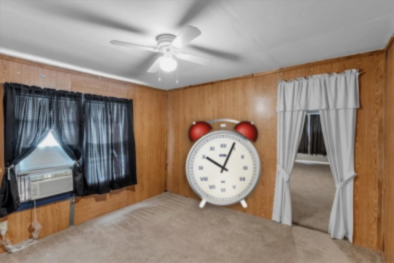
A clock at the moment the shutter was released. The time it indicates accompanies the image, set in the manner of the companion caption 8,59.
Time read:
10,04
